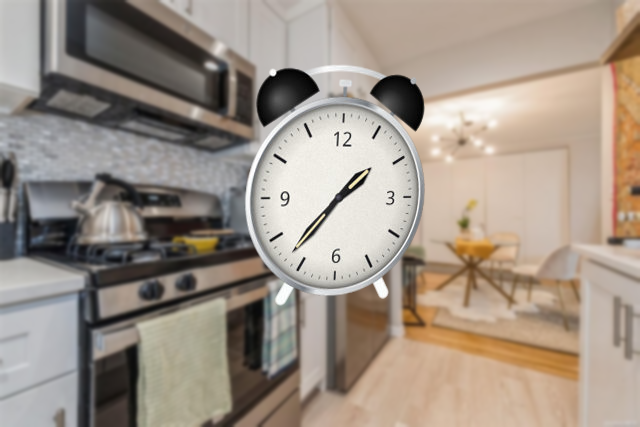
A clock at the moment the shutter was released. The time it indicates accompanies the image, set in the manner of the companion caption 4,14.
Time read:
1,37
